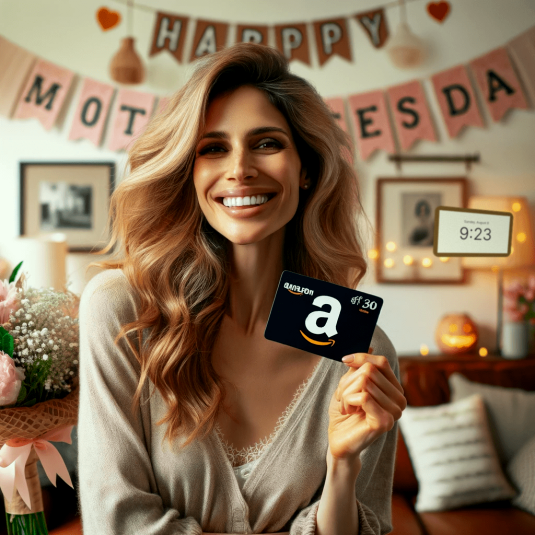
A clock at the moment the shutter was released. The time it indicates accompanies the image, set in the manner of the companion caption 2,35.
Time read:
9,23
